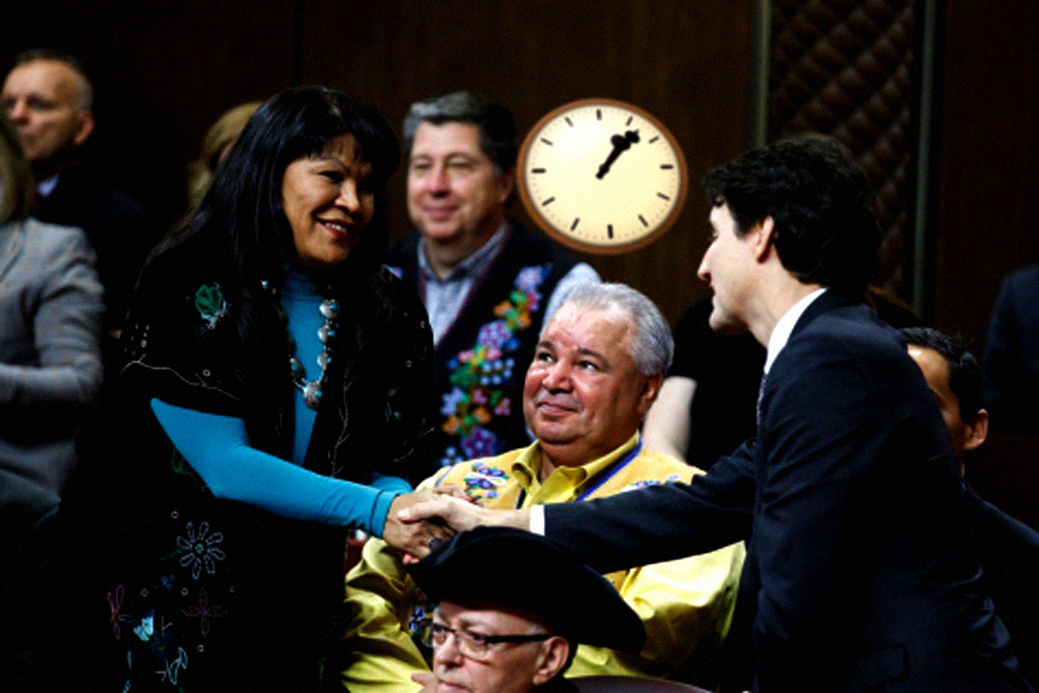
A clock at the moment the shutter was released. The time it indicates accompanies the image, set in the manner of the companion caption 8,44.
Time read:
1,07
